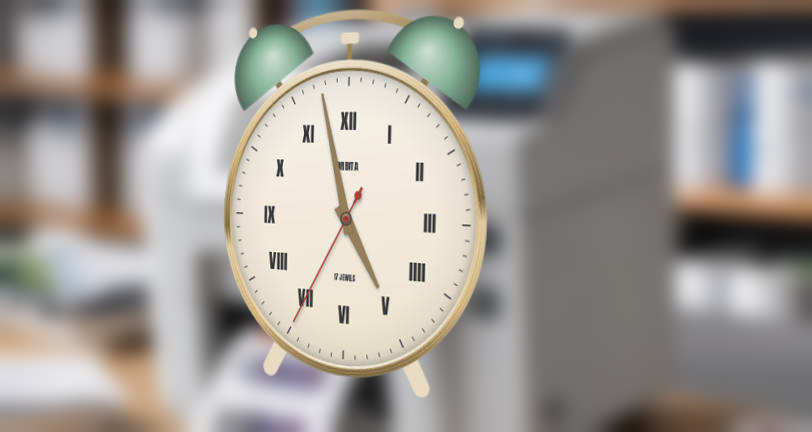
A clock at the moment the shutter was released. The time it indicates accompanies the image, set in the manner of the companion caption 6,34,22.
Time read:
4,57,35
